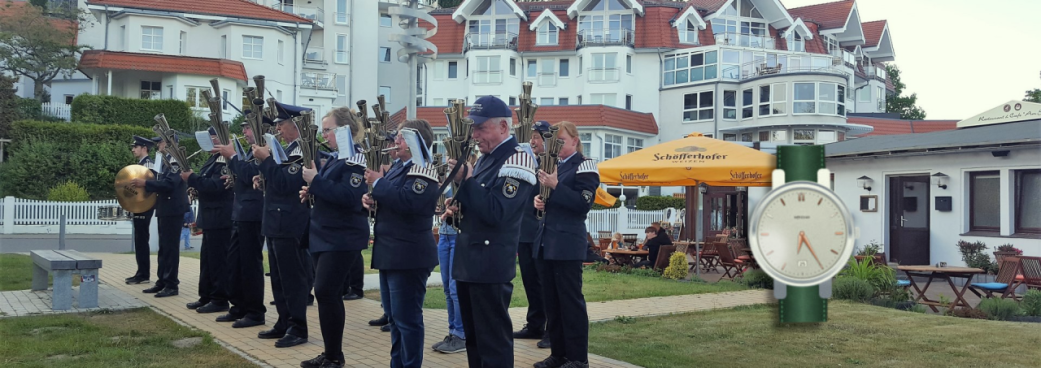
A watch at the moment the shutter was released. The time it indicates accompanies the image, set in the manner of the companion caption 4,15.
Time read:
6,25
